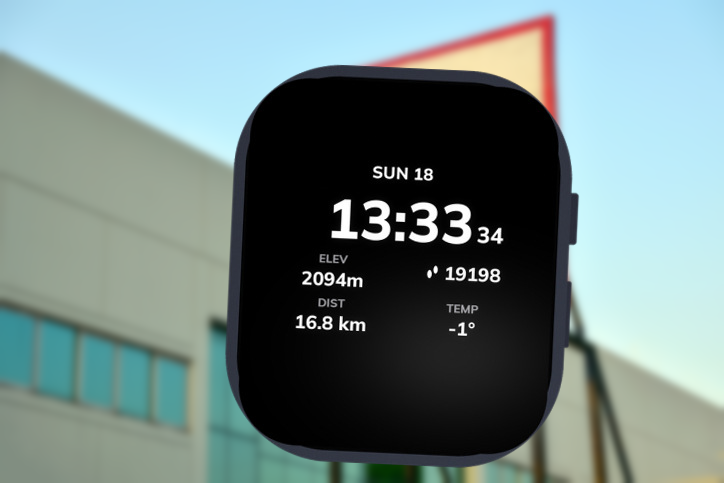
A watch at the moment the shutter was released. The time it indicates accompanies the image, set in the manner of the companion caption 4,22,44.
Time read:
13,33,34
